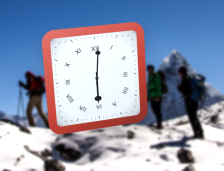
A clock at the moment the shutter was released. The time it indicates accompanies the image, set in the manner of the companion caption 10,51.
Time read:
6,01
